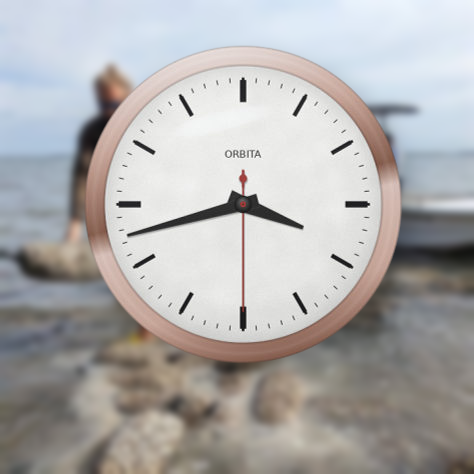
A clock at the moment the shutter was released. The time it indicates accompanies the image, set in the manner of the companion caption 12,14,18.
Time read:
3,42,30
